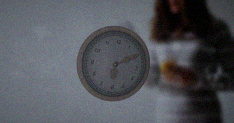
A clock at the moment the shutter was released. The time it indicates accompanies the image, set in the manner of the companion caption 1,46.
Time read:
6,10
